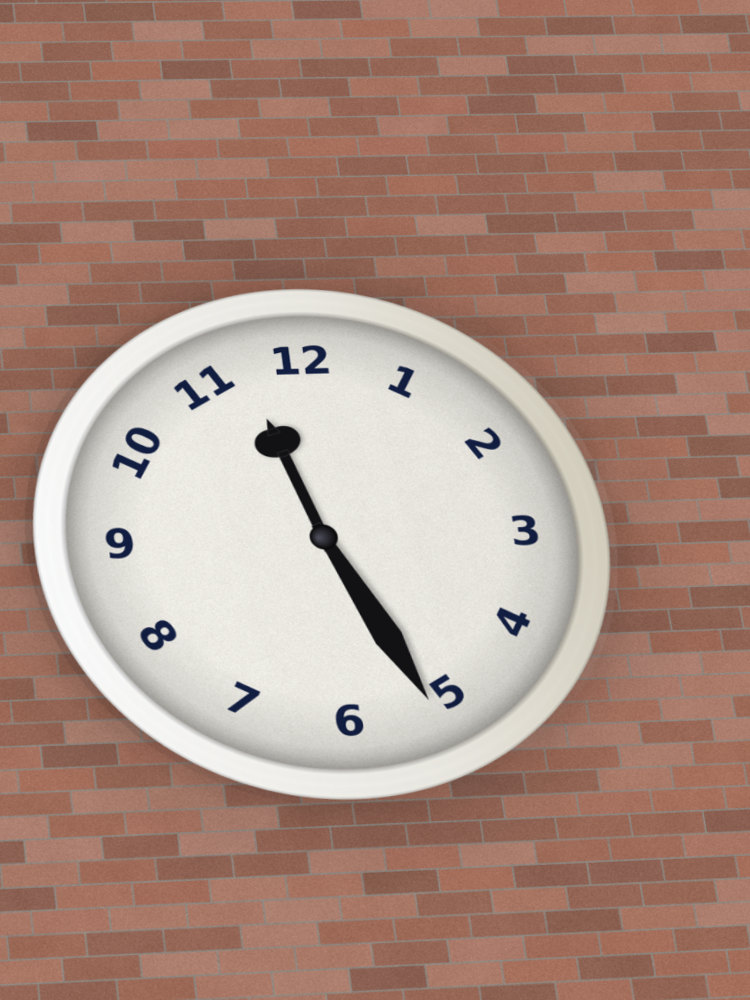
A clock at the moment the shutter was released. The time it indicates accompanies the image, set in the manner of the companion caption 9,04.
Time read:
11,26
